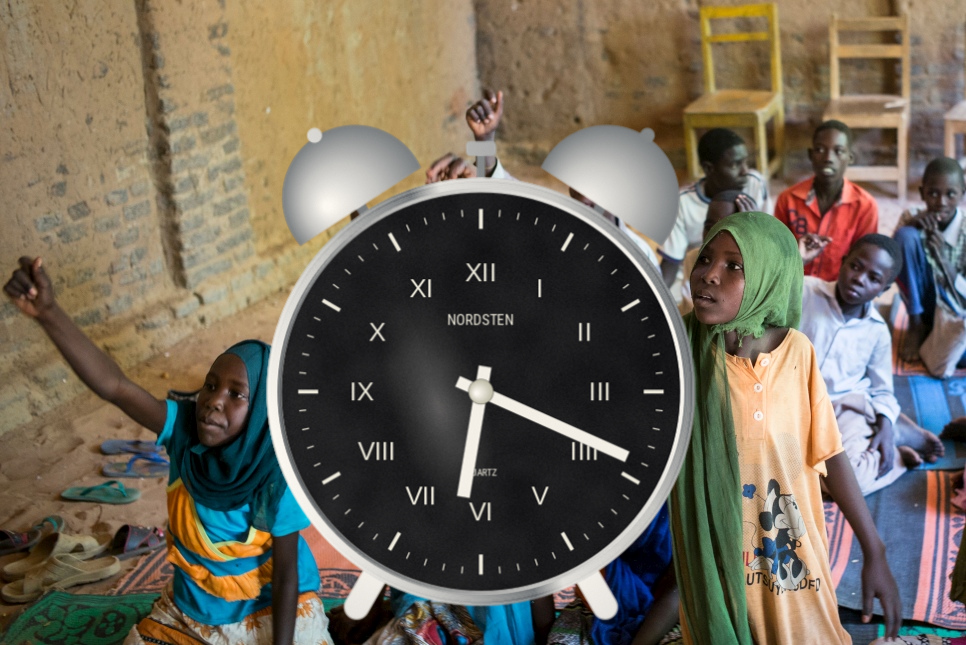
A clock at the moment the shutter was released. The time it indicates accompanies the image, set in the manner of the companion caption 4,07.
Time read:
6,19
